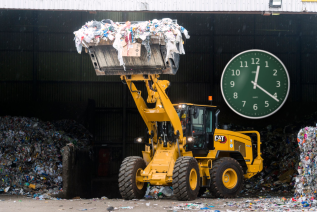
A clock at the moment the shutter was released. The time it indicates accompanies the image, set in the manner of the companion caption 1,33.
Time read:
12,21
